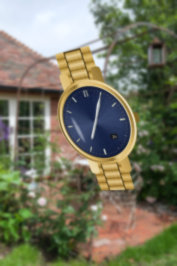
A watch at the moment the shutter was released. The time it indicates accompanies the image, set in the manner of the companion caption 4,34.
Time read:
7,05
